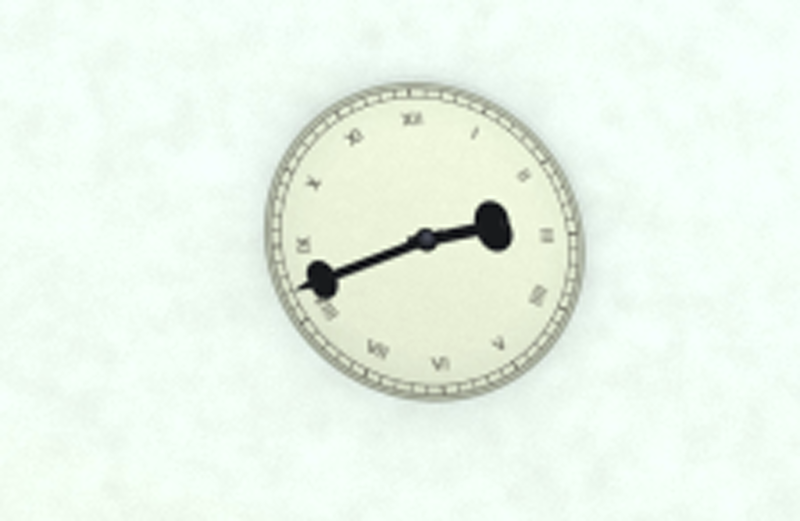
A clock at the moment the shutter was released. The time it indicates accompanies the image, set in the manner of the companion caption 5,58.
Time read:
2,42
